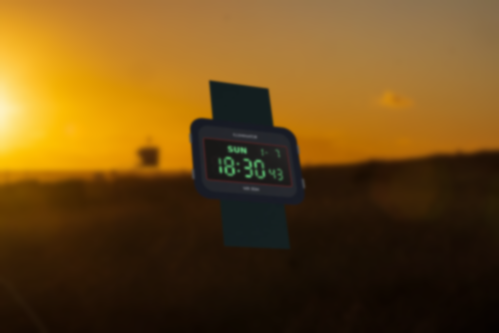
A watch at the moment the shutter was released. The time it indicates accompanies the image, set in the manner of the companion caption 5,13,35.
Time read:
18,30,43
